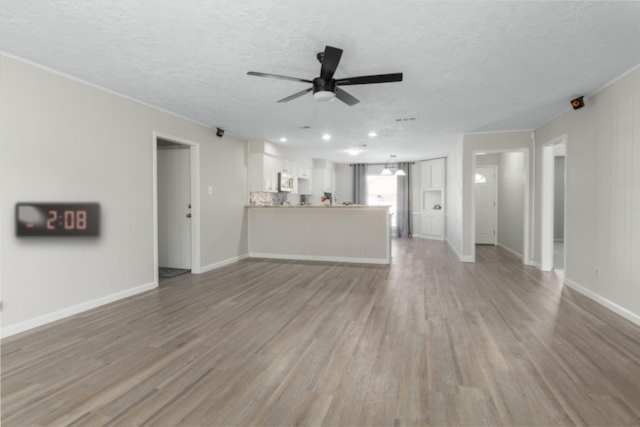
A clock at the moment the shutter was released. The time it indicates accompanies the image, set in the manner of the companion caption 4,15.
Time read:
2,08
